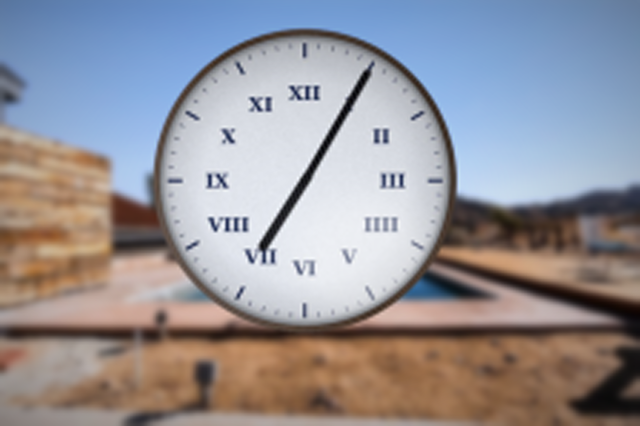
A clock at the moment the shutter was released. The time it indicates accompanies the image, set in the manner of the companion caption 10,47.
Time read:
7,05
